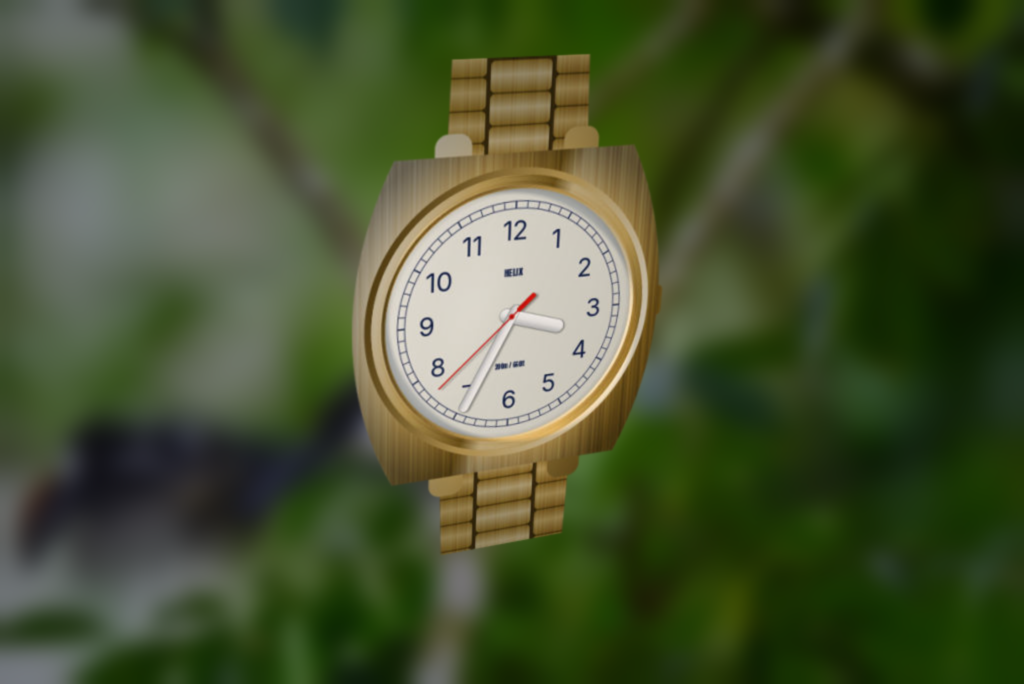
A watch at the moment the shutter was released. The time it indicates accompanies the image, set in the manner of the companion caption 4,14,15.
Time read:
3,34,38
